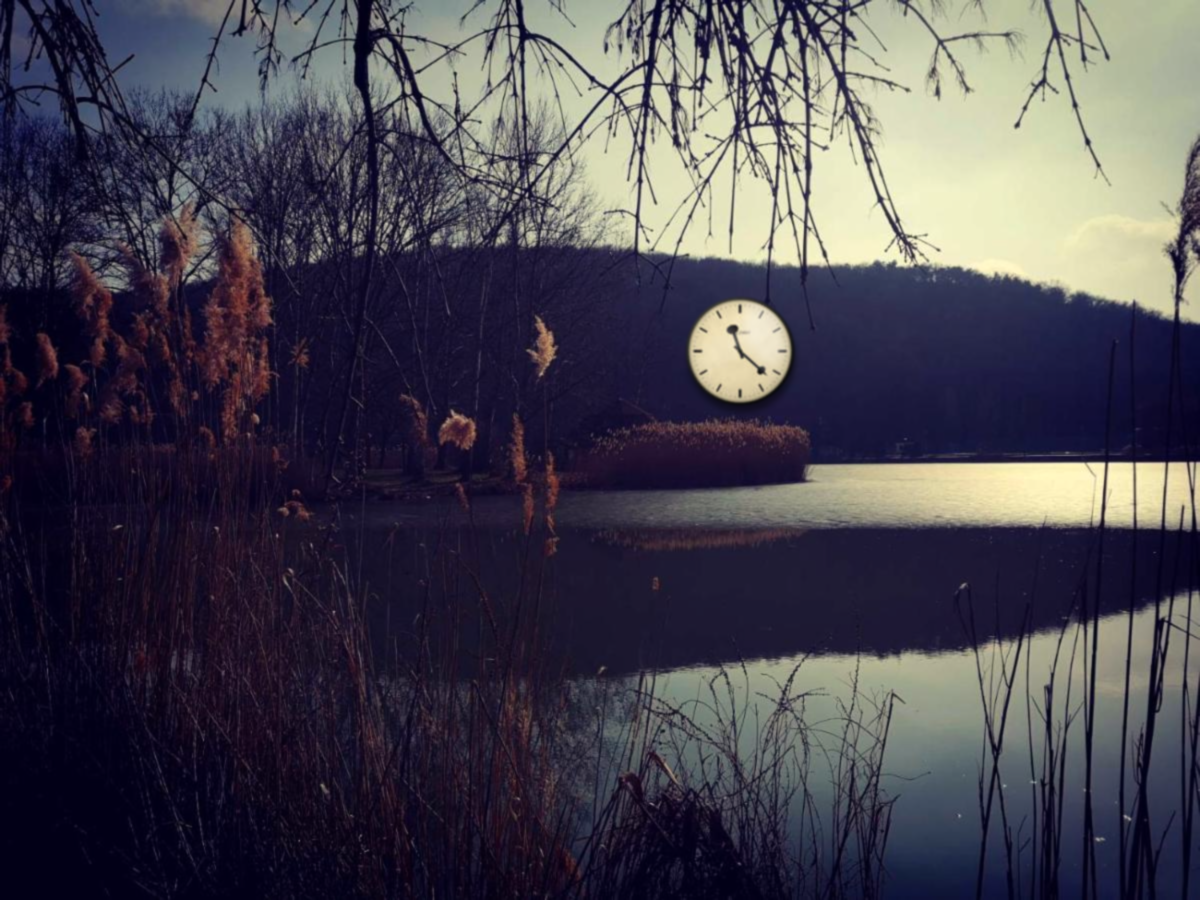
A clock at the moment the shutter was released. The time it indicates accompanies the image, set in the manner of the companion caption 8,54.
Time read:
11,22
